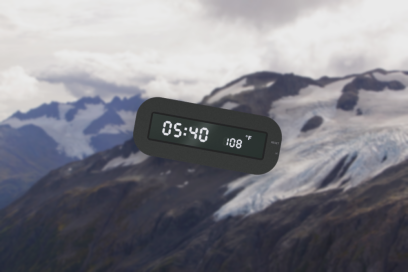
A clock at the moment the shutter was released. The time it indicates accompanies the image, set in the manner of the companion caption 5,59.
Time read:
5,40
